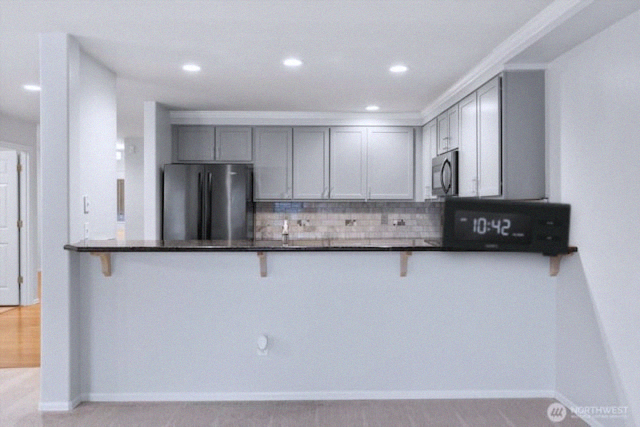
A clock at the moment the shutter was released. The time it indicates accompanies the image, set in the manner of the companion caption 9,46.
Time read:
10,42
